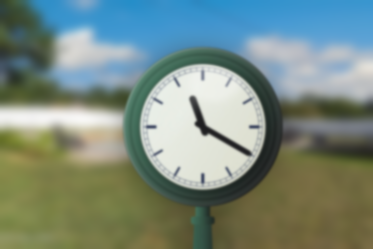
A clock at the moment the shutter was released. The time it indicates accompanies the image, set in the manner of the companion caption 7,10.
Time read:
11,20
